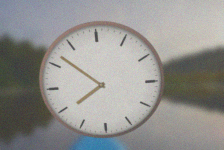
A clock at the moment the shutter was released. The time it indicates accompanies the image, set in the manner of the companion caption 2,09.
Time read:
7,52
